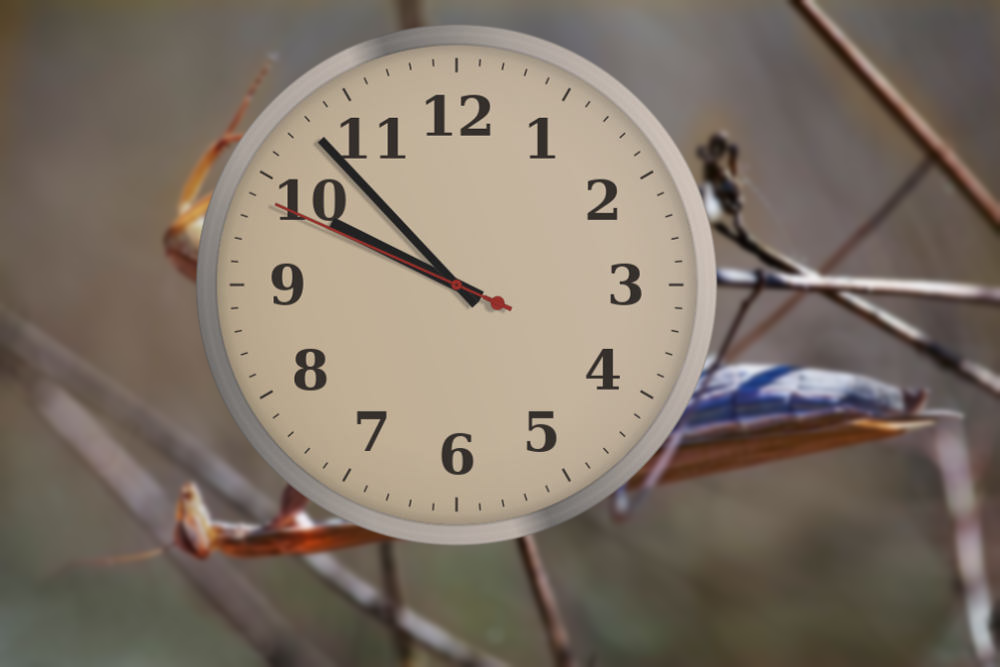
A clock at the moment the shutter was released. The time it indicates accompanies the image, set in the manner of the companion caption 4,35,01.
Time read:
9,52,49
